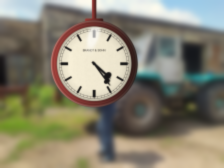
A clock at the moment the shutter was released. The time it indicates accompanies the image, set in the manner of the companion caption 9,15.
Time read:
4,24
